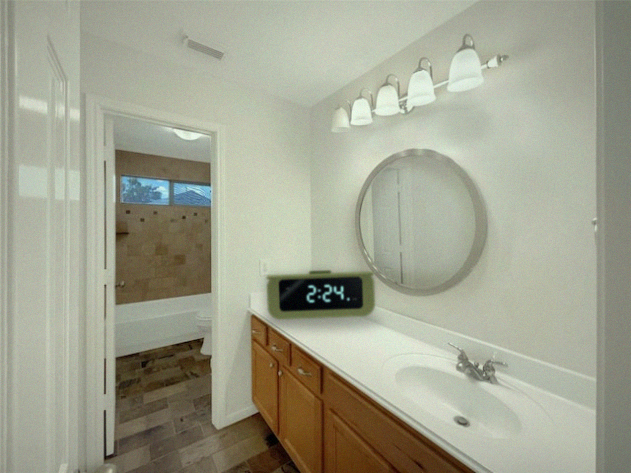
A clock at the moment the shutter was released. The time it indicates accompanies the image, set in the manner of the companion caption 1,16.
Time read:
2,24
